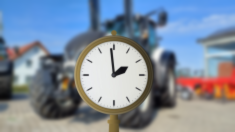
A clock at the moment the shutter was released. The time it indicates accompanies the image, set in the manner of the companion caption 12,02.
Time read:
1,59
